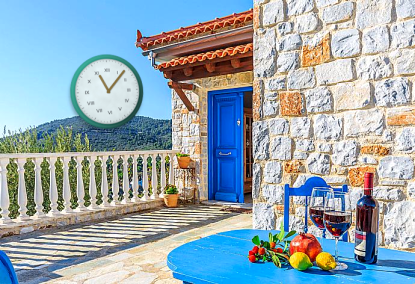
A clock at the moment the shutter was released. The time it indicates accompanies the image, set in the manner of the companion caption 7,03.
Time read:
11,07
